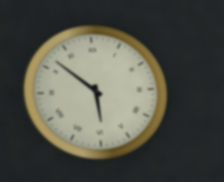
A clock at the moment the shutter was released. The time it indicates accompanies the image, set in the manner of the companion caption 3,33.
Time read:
5,52
